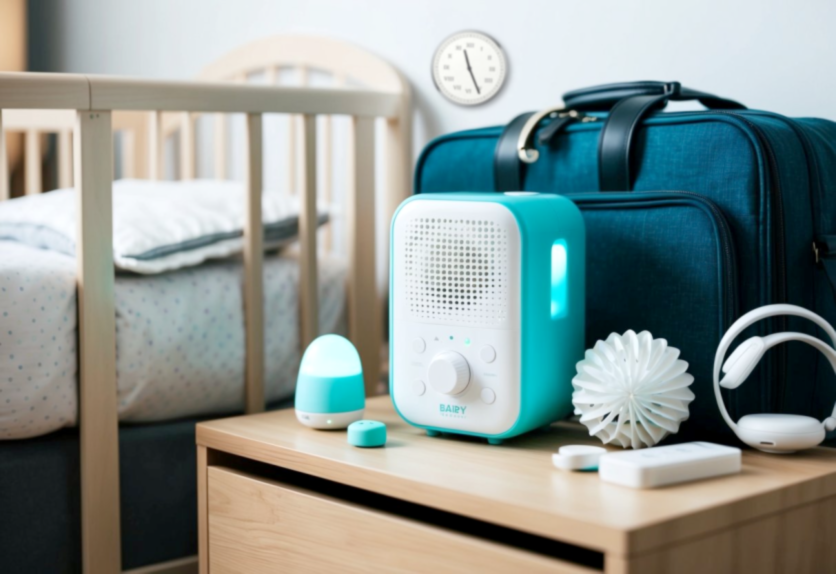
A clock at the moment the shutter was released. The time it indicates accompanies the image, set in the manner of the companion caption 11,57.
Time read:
11,26
